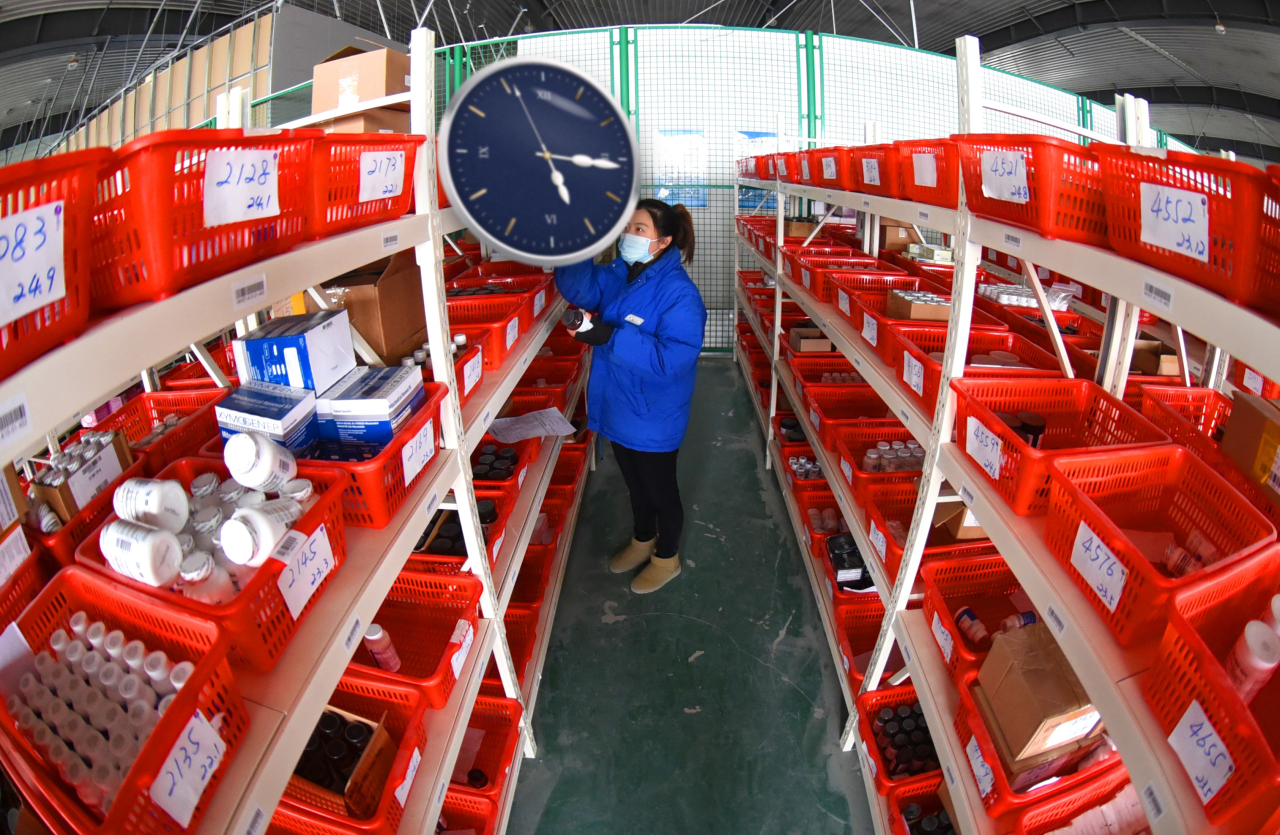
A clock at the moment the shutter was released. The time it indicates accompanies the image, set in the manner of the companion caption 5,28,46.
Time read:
5,15,56
